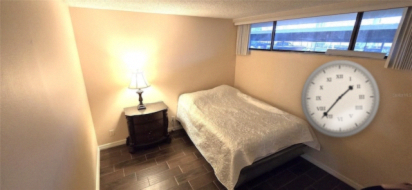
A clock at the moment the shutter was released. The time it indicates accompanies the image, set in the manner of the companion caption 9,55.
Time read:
1,37
